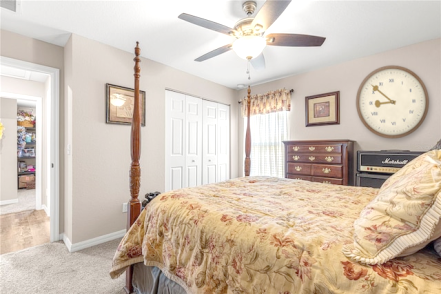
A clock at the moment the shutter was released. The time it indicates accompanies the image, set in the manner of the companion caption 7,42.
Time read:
8,52
